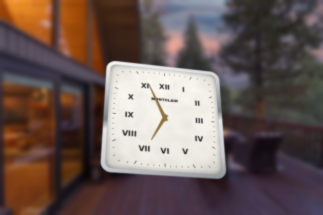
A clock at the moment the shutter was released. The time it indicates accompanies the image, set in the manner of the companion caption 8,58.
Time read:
6,56
